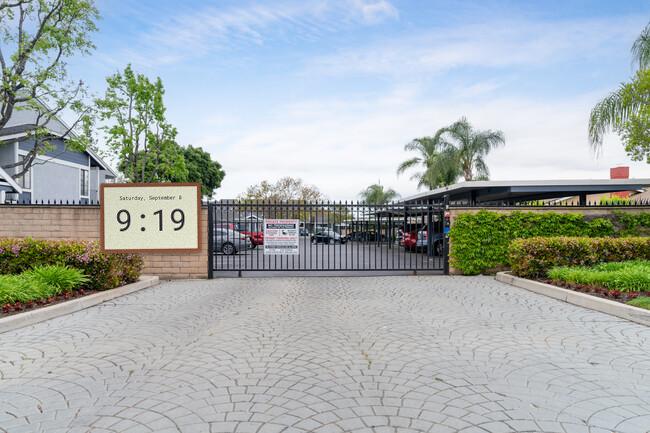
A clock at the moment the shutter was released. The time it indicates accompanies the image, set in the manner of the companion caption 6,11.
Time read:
9,19
